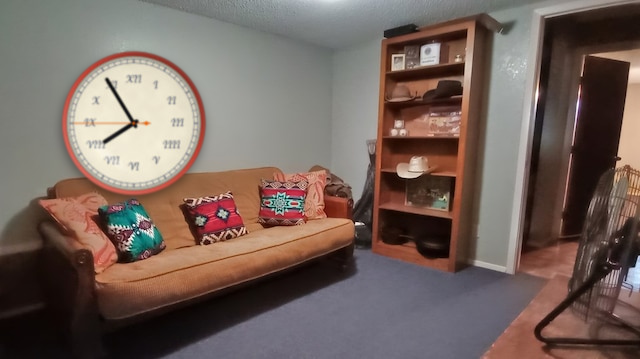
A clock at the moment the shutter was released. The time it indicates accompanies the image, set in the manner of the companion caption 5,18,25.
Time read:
7,54,45
